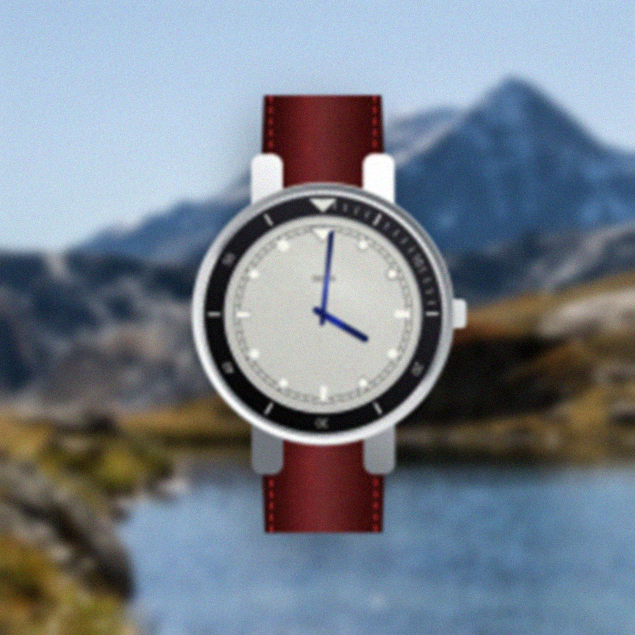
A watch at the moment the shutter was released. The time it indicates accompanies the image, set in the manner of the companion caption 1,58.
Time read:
4,01
